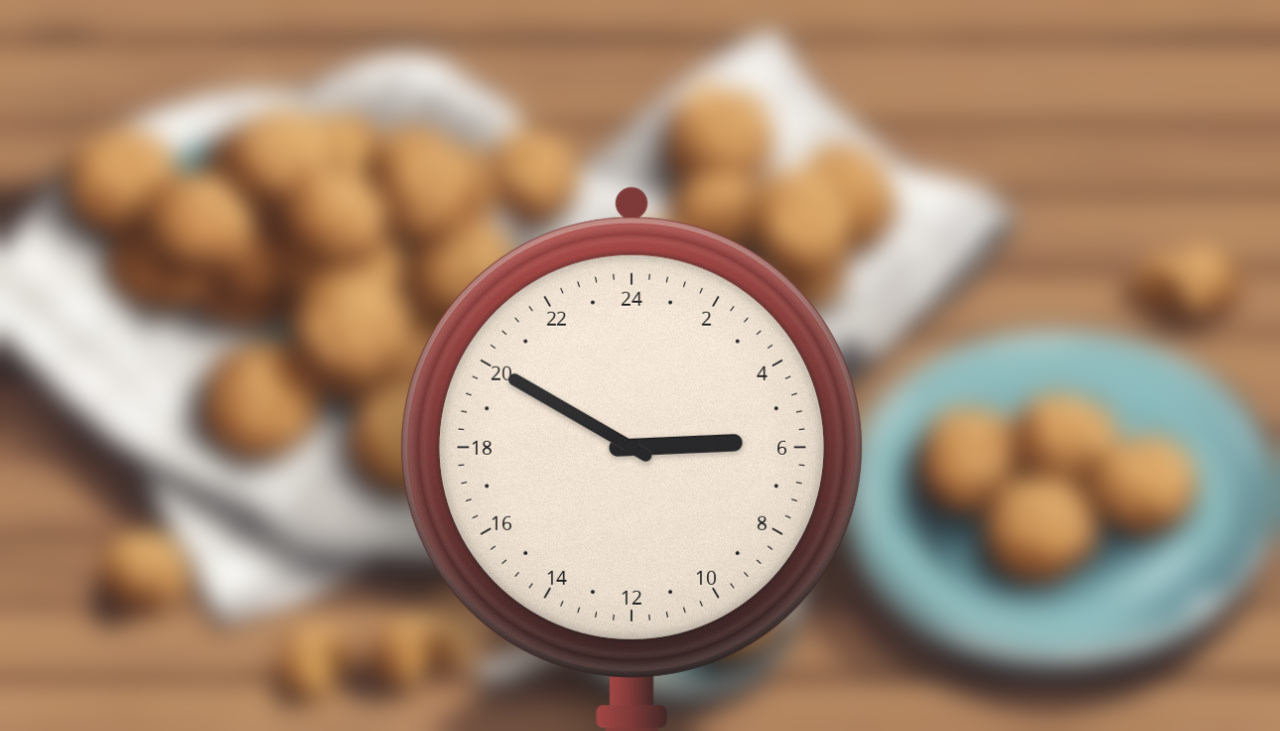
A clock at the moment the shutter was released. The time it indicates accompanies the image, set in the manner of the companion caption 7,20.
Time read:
5,50
